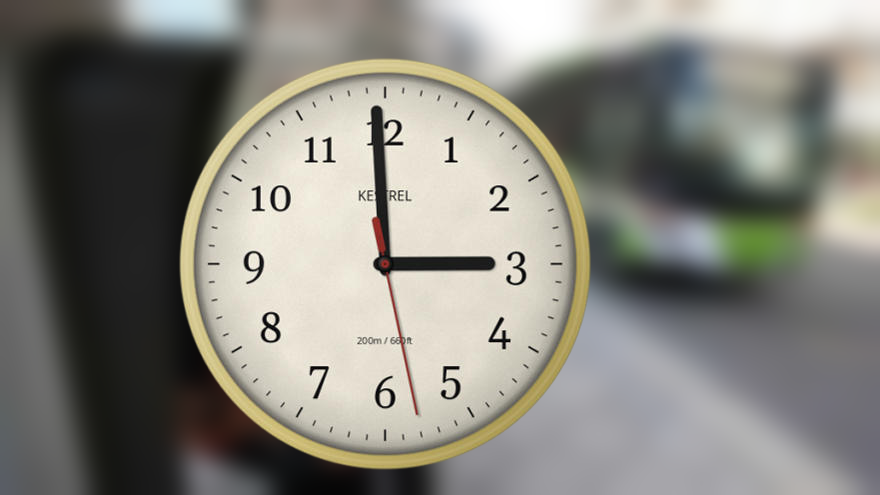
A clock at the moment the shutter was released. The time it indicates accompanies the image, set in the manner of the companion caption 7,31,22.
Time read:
2,59,28
